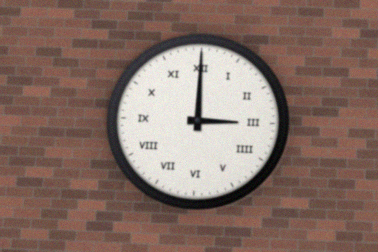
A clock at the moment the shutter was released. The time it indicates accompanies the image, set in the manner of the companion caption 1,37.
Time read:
3,00
